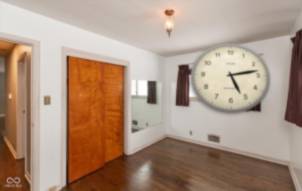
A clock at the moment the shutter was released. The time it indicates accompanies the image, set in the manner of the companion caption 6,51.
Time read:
5,13
